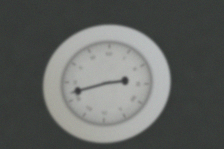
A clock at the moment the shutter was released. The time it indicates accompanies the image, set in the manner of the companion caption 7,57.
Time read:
2,42
